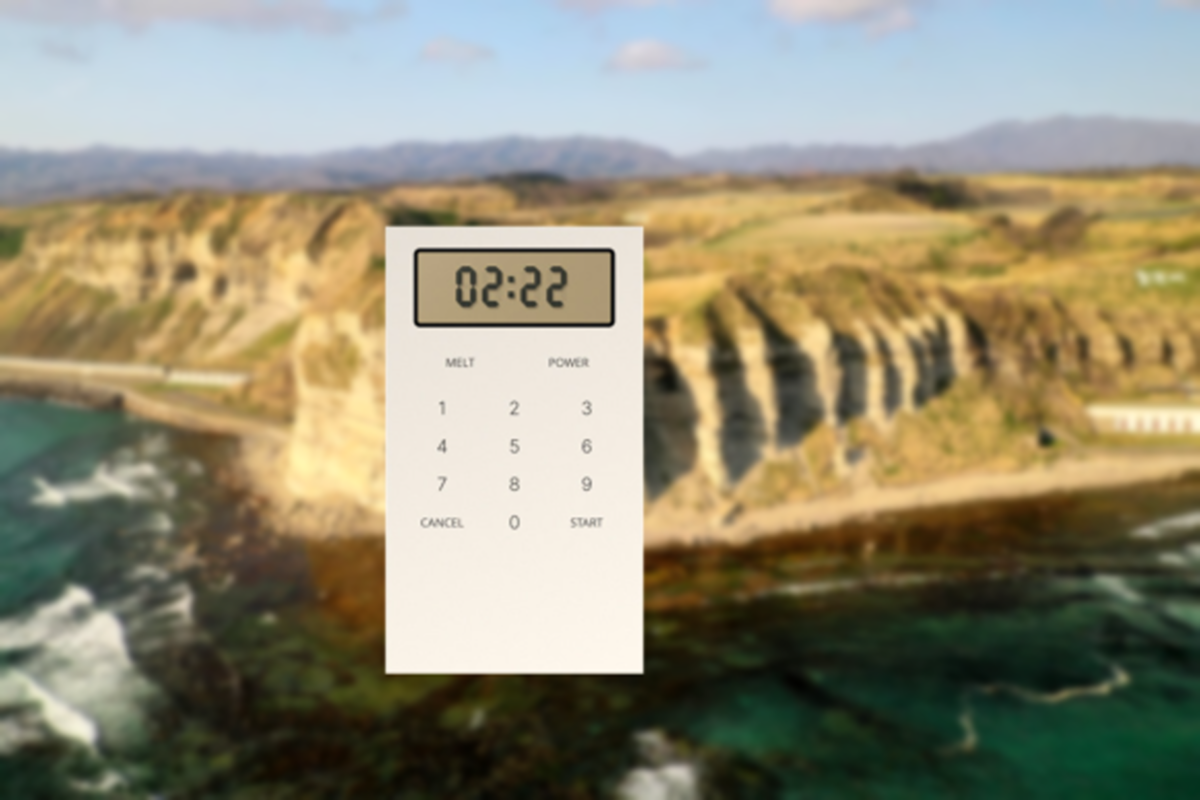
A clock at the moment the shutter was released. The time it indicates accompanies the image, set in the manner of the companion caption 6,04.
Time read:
2,22
